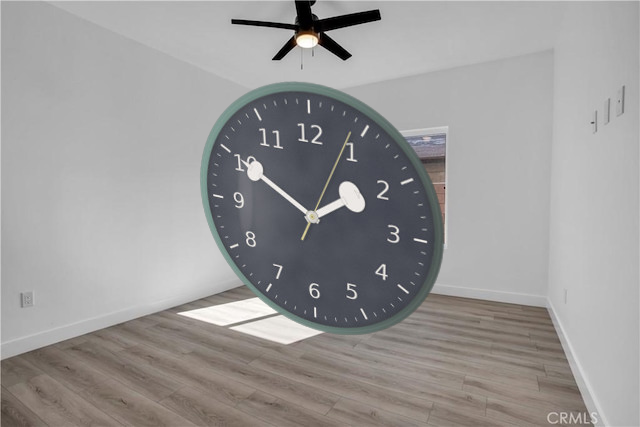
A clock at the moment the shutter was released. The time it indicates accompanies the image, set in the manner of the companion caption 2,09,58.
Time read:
1,50,04
